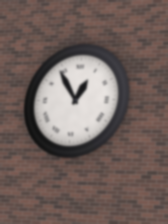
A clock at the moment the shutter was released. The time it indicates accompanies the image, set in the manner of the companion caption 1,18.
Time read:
12,54
